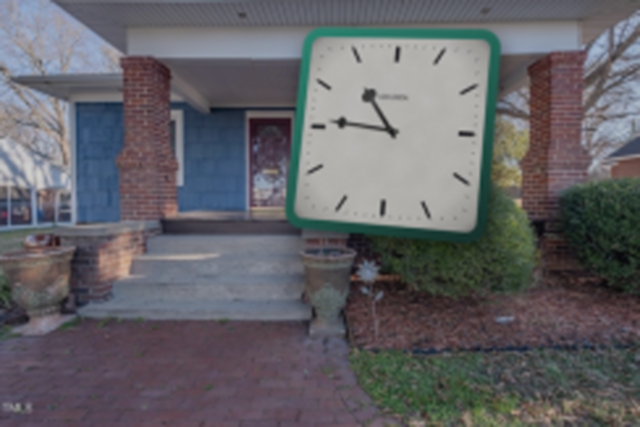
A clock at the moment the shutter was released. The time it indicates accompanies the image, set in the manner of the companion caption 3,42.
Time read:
10,46
